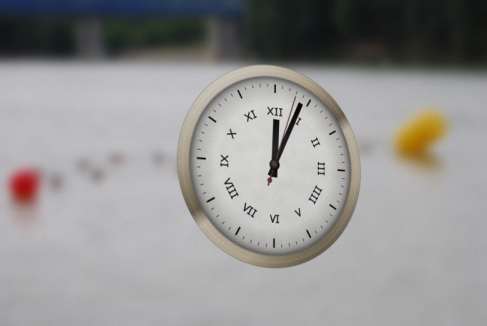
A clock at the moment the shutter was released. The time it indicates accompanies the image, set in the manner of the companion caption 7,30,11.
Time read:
12,04,03
